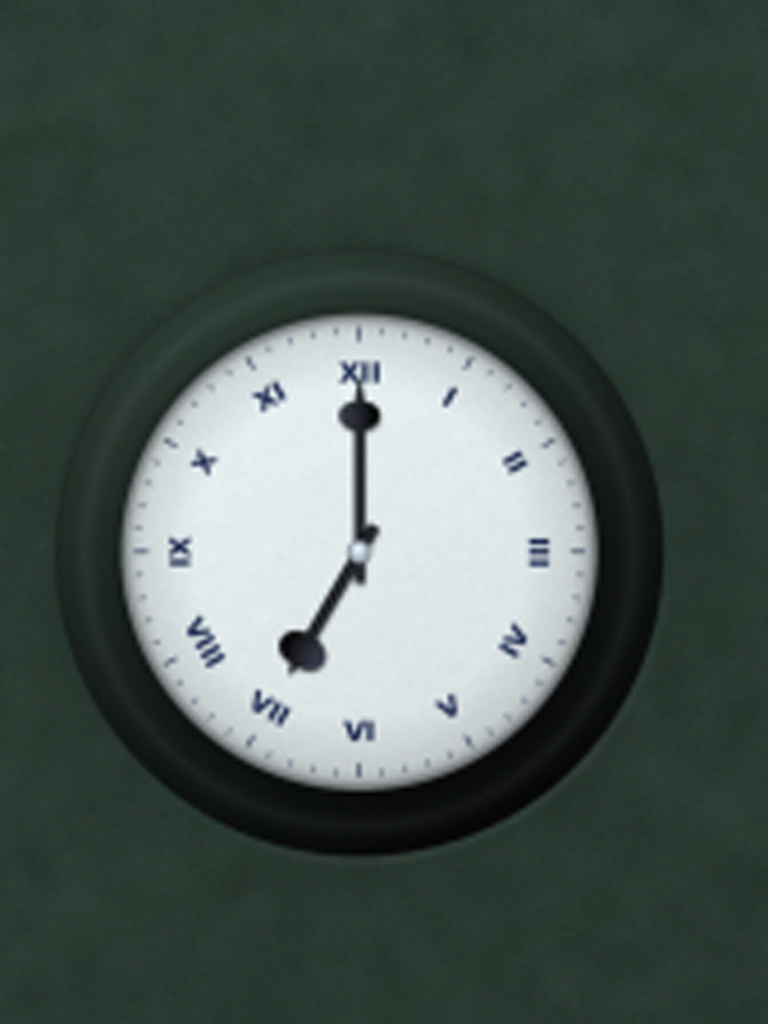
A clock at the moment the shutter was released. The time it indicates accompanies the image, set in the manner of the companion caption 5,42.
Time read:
7,00
